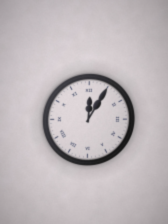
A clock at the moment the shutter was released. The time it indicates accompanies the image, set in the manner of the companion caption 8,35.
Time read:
12,05
